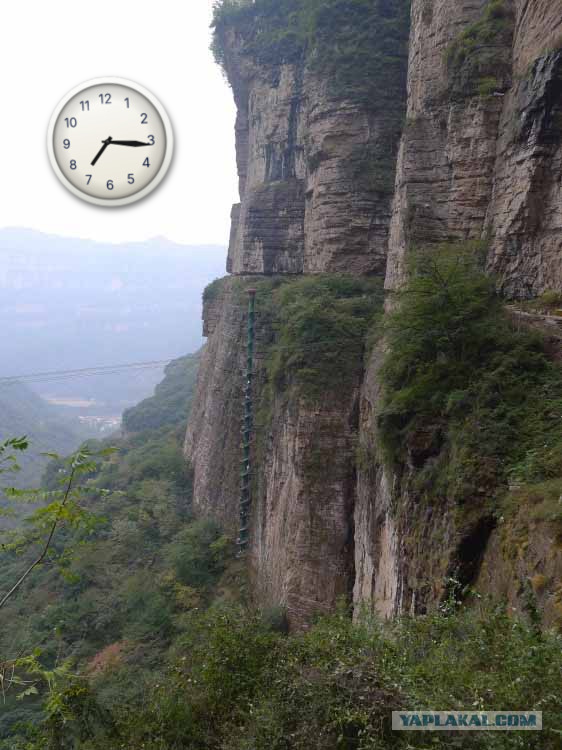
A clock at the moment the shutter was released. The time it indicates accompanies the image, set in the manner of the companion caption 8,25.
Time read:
7,16
